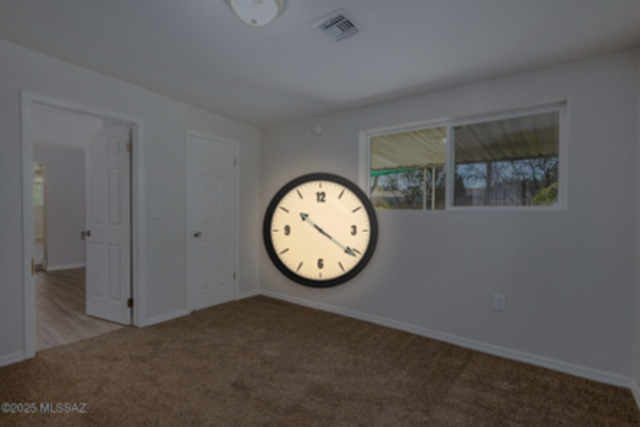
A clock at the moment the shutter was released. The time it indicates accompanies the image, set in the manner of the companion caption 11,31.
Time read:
10,21
